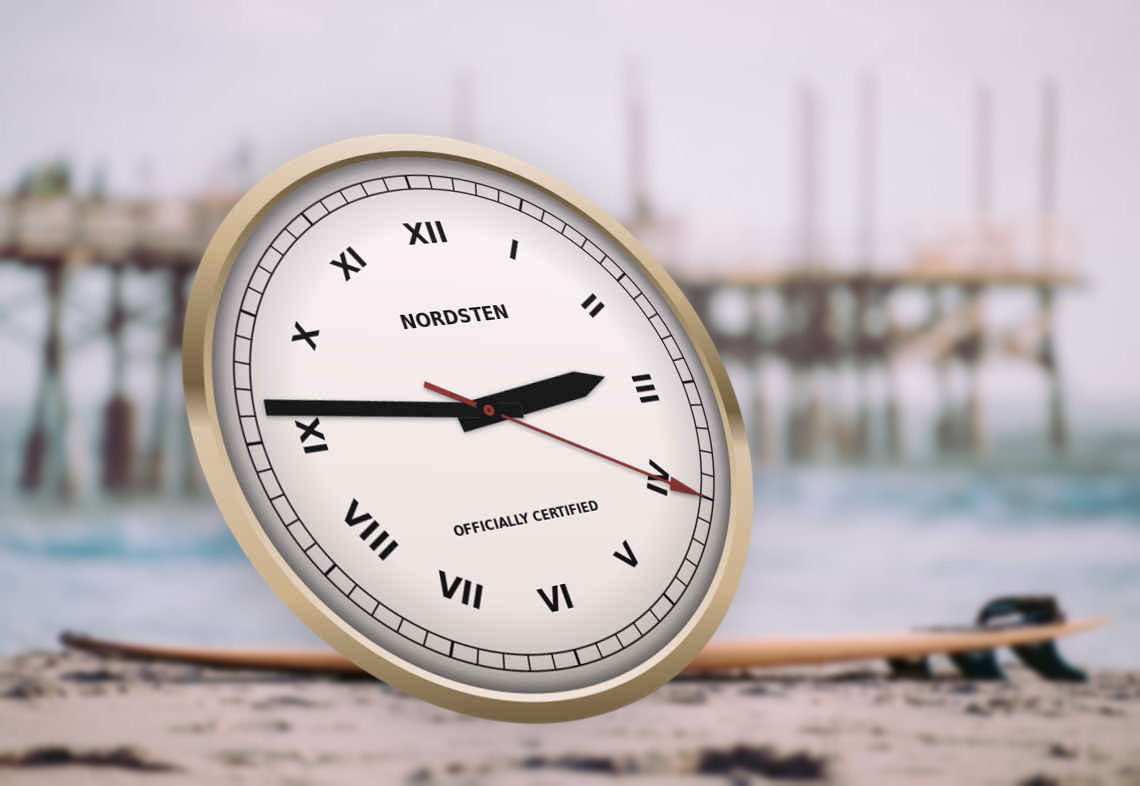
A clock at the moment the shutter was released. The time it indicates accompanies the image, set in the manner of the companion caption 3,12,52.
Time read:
2,46,20
